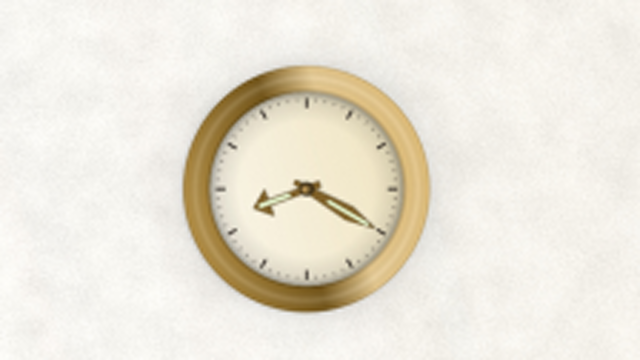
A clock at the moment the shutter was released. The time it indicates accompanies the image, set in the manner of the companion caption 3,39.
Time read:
8,20
